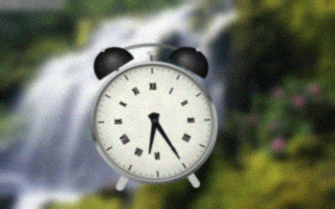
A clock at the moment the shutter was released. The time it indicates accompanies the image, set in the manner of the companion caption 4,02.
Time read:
6,25
